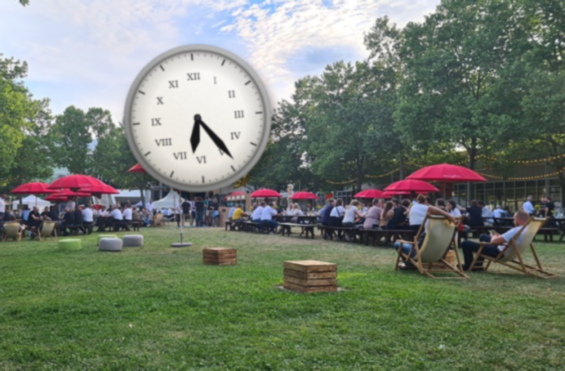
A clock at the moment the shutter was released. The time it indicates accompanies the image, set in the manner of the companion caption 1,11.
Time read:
6,24
